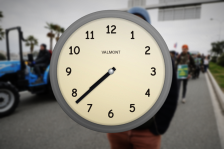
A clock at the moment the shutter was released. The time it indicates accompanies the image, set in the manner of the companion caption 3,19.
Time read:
7,38
